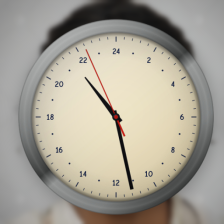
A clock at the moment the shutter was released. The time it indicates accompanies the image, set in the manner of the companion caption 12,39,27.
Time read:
21,27,56
